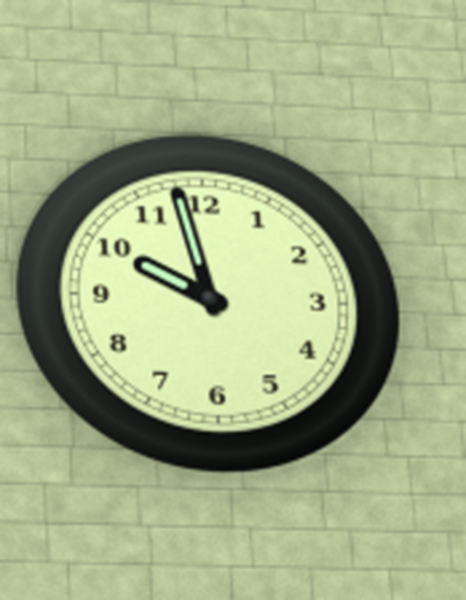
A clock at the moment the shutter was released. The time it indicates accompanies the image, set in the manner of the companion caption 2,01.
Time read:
9,58
